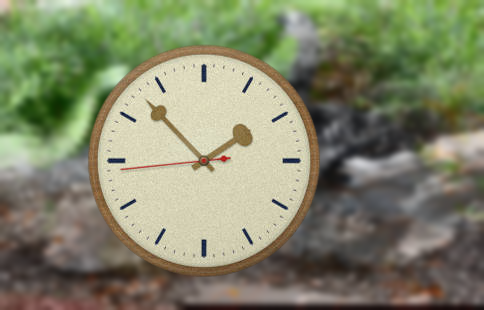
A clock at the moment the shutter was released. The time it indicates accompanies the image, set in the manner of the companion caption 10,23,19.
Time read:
1,52,44
